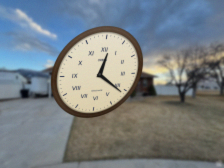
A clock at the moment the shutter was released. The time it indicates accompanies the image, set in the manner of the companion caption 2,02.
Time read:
12,21
